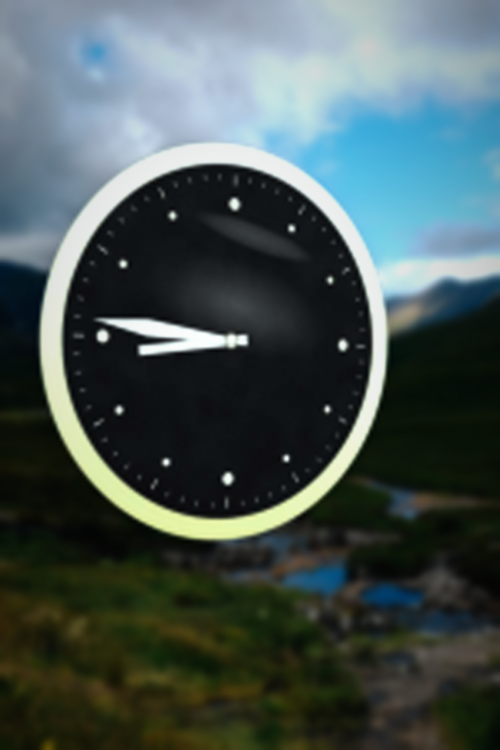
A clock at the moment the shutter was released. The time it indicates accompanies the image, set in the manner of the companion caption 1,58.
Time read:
8,46
